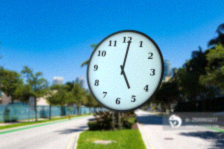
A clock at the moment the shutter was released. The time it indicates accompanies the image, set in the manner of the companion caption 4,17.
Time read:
5,01
